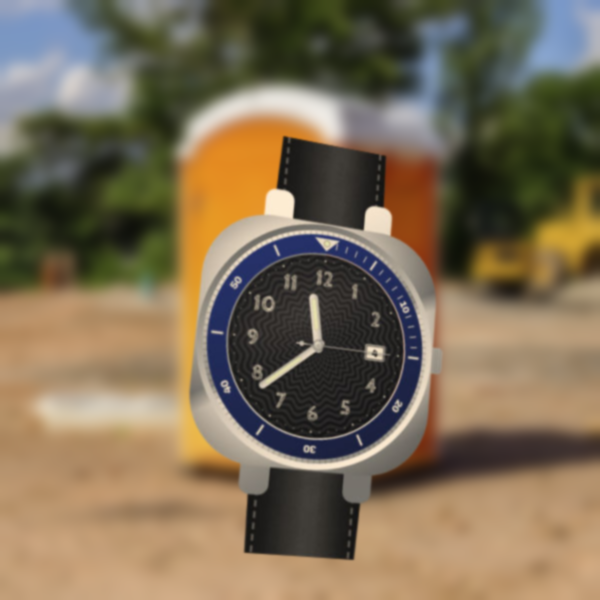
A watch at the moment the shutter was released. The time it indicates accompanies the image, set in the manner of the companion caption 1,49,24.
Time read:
11,38,15
